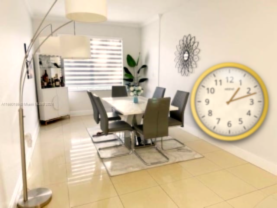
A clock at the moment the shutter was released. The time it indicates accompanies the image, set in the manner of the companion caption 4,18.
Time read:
1,12
